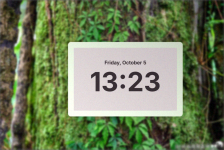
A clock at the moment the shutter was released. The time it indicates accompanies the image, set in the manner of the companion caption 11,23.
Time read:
13,23
